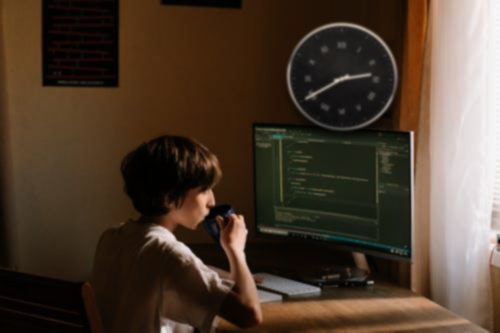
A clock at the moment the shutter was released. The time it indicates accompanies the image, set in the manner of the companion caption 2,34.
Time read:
2,40
